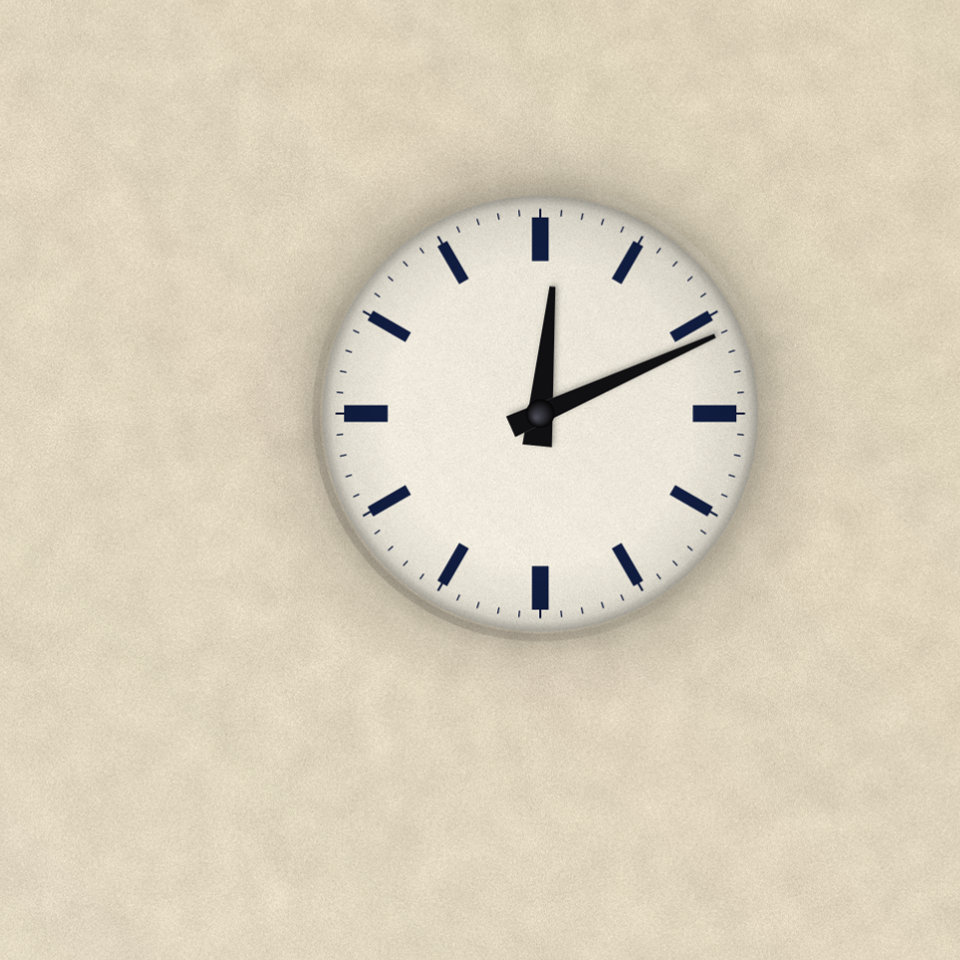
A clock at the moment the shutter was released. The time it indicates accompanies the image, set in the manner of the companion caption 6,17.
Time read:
12,11
